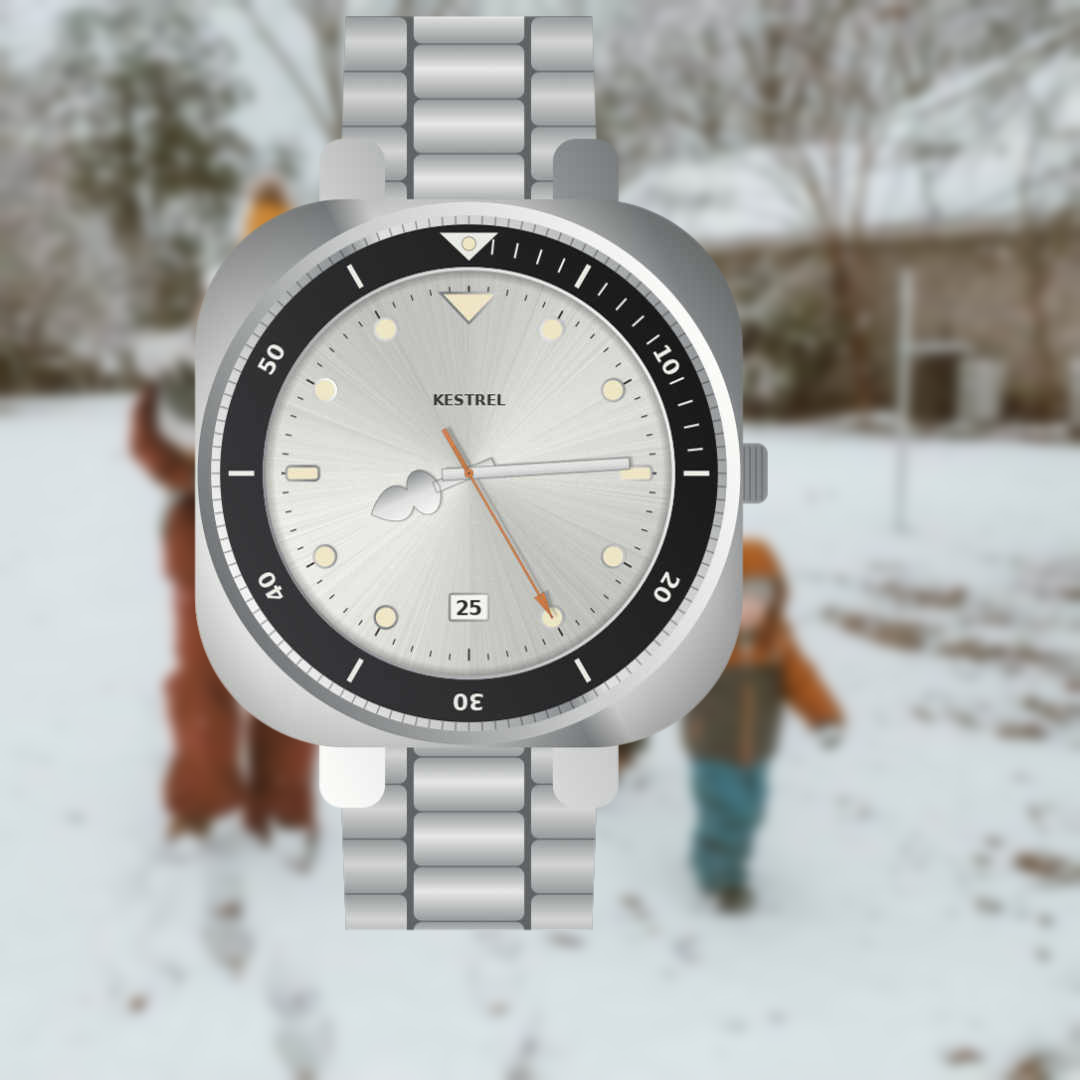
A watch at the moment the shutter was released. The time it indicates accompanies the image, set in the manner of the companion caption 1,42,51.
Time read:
8,14,25
